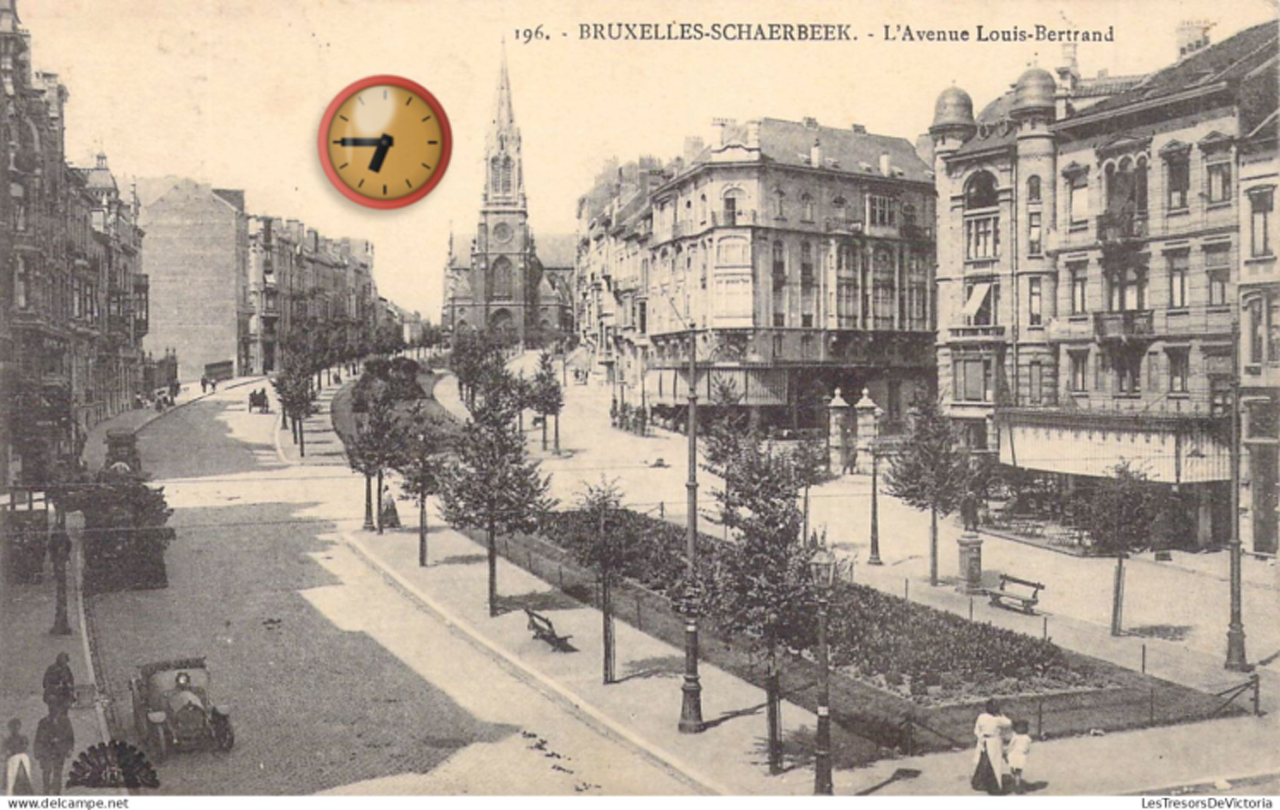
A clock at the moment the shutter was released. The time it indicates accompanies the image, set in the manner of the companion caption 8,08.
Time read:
6,45
